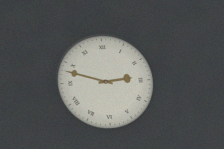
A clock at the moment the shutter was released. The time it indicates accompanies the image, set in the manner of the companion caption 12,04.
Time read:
2,48
